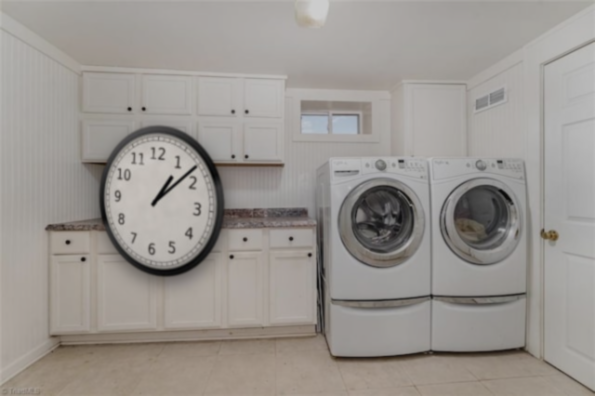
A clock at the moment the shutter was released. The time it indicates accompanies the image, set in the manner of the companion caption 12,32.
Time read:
1,08
